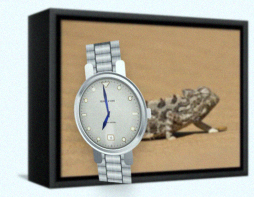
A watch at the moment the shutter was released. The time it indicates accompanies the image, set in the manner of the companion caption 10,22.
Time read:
6,59
